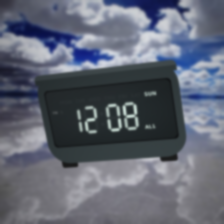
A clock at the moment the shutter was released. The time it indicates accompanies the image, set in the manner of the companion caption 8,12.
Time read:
12,08
